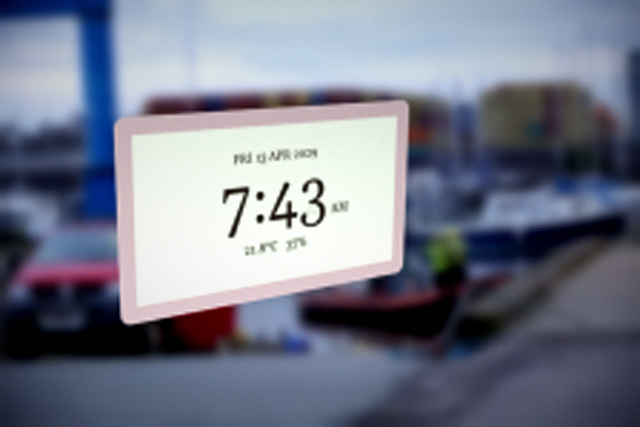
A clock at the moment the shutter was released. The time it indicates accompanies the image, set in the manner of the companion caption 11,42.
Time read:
7,43
